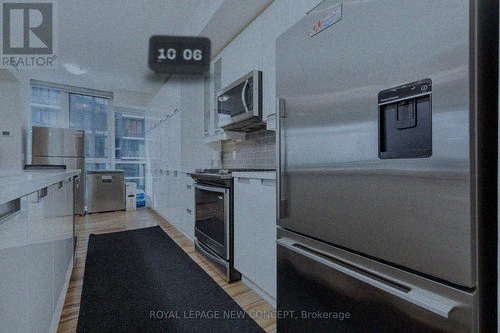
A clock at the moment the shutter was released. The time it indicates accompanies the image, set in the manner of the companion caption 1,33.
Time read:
10,06
